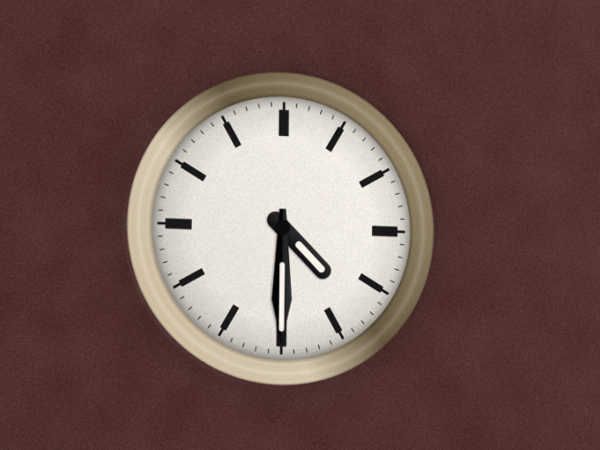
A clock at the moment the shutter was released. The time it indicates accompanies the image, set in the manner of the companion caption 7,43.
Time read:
4,30
